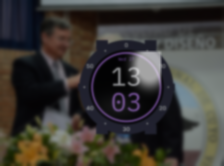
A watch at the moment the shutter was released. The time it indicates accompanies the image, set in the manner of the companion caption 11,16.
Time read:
13,03
